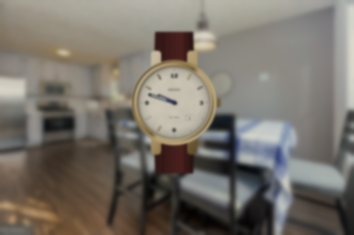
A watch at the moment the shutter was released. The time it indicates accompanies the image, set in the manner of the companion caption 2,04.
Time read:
9,48
